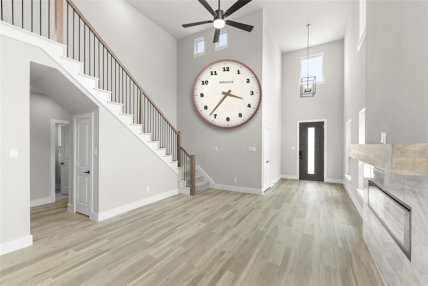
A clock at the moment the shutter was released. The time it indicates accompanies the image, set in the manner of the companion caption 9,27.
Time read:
3,37
